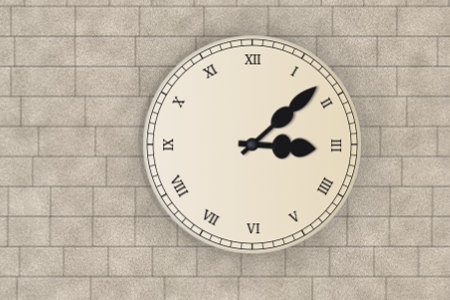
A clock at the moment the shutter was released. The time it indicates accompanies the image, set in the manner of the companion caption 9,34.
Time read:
3,08
